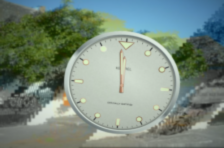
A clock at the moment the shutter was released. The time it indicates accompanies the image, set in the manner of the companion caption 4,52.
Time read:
11,59
